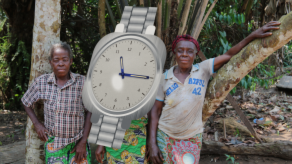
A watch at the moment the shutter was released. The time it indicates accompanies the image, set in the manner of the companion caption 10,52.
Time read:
11,15
